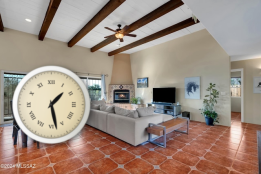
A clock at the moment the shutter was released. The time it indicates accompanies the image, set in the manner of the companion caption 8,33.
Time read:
1,28
